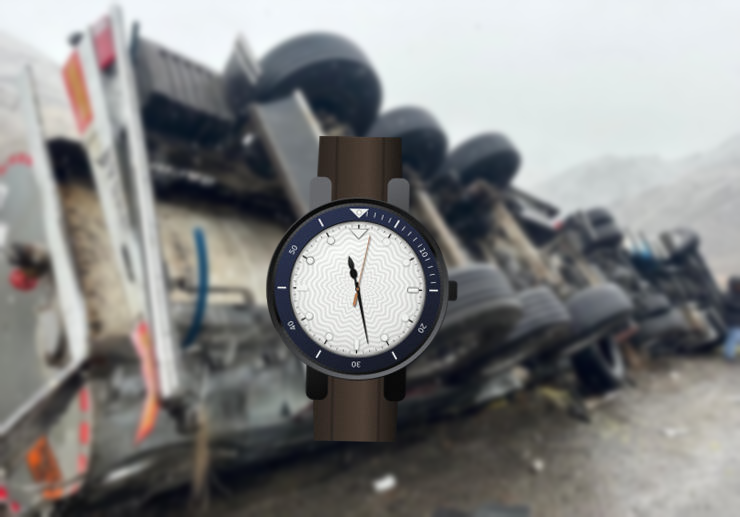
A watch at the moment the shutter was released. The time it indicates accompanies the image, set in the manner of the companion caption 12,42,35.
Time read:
11,28,02
